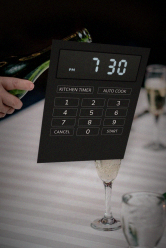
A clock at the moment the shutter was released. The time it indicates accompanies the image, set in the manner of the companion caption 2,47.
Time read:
7,30
